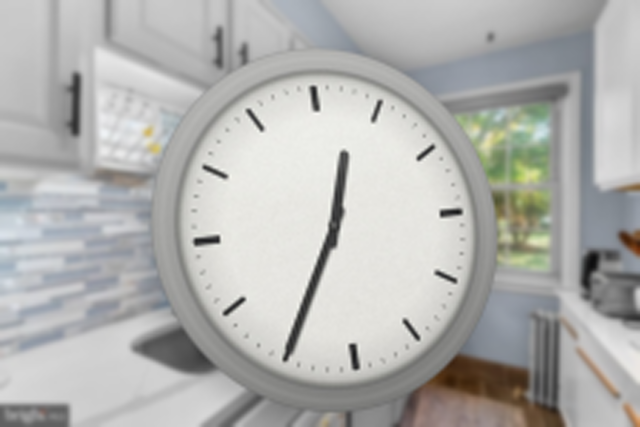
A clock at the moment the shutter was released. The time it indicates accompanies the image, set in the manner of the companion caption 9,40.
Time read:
12,35
